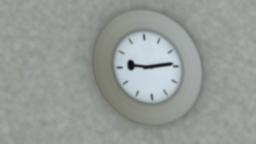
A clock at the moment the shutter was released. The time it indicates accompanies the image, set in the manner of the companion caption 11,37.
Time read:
9,14
